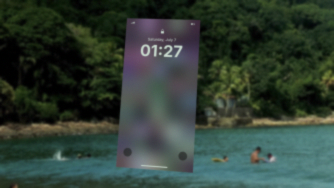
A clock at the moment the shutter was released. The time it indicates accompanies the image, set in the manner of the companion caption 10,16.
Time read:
1,27
